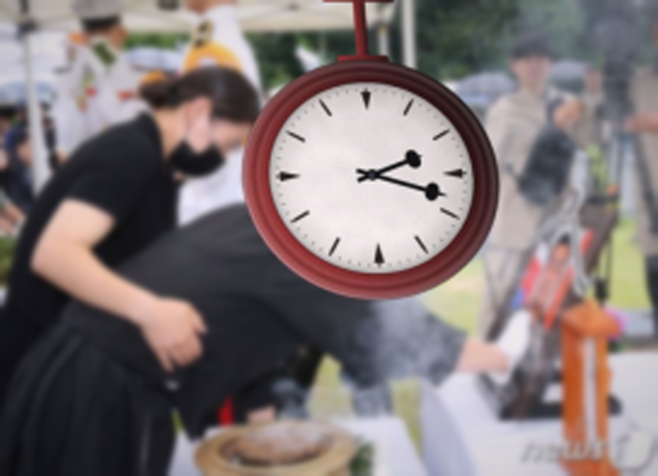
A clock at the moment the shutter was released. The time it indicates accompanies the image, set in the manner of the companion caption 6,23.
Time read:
2,18
